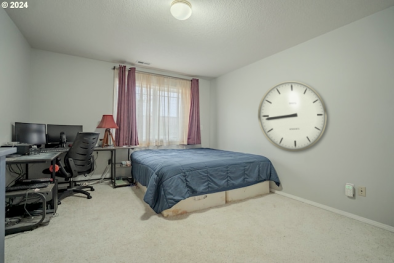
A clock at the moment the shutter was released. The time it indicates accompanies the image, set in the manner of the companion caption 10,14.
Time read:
8,44
